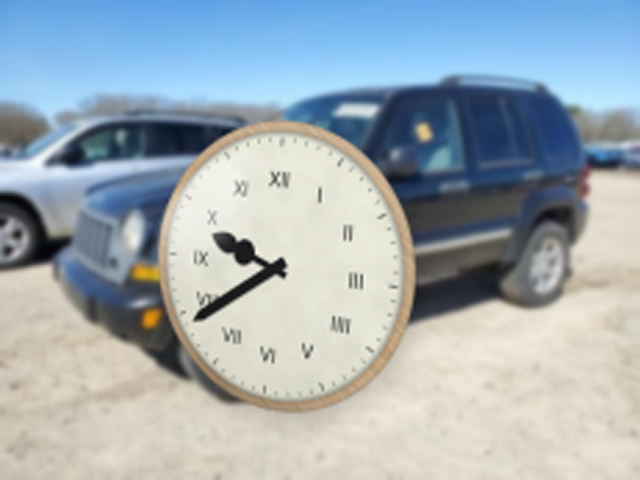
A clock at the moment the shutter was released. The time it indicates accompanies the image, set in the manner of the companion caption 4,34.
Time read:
9,39
